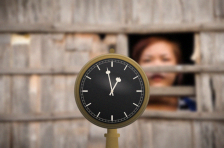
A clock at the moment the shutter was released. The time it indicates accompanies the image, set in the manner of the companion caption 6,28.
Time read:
12,58
